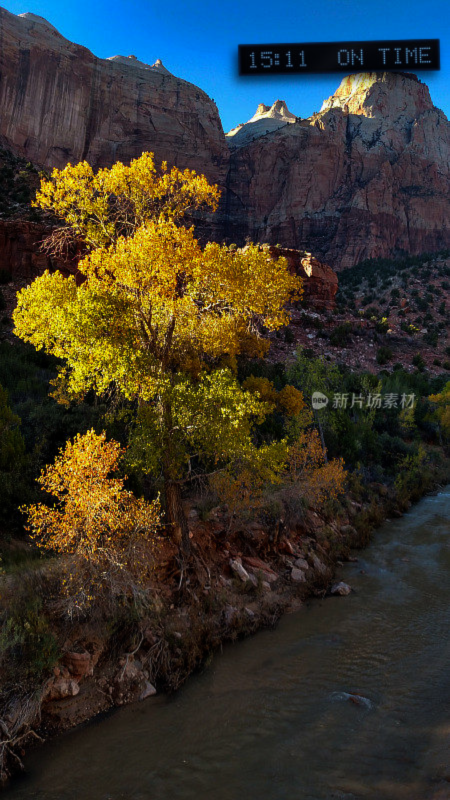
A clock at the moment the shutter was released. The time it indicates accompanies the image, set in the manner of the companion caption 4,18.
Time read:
15,11
